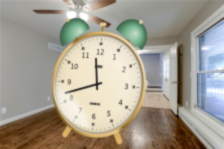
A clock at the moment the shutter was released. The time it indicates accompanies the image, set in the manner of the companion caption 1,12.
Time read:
11,42
